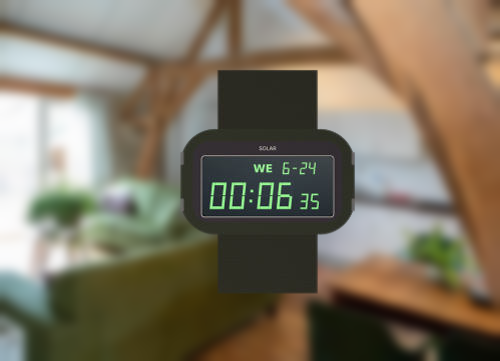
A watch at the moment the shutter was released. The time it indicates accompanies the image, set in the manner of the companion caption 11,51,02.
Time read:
0,06,35
